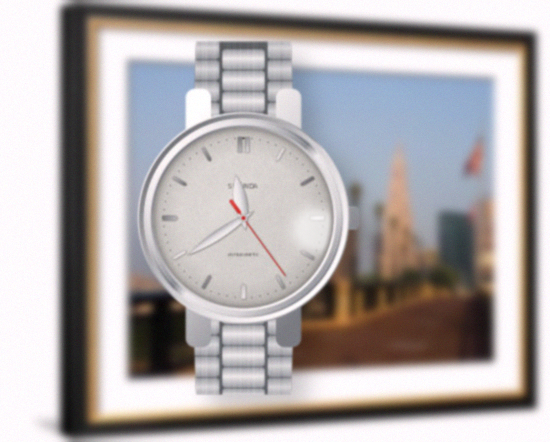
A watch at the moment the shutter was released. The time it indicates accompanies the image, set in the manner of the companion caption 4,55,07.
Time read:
11,39,24
